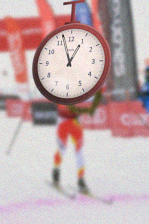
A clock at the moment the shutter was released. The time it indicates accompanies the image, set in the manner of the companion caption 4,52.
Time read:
12,57
